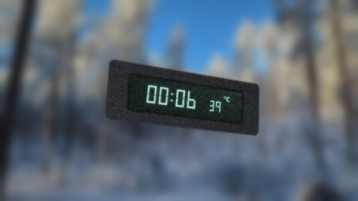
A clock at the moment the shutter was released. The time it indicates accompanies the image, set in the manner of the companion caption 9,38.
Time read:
0,06
